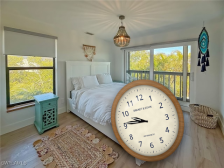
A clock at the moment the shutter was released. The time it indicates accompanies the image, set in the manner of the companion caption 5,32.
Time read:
9,46
